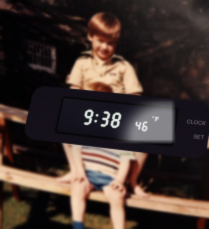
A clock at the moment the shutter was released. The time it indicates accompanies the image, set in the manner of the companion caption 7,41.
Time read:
9,38
